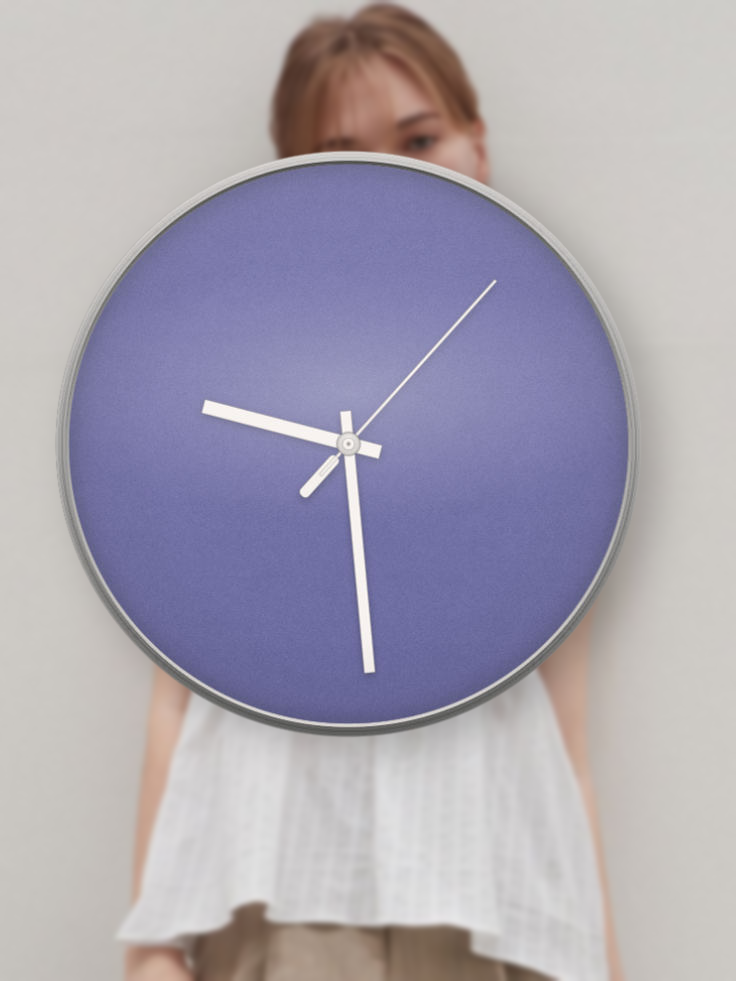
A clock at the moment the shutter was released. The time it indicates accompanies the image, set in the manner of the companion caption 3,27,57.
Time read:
9,29,07
